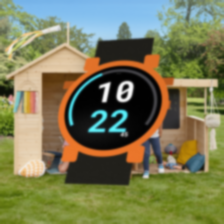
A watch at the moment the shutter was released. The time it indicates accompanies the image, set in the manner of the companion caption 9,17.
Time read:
10,22
